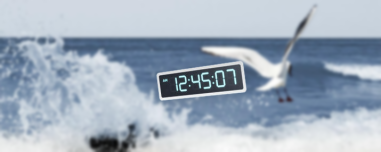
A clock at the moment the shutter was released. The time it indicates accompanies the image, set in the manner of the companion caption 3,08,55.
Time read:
12,45,07
